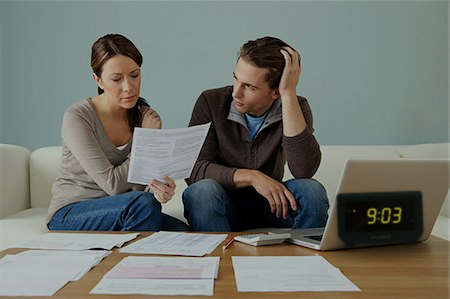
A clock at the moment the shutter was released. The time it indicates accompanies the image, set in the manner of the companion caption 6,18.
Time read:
9,03
